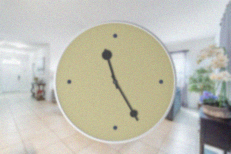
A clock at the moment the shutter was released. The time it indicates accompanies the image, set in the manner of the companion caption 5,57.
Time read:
11,25
